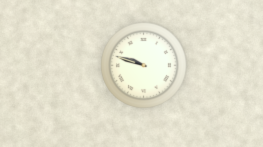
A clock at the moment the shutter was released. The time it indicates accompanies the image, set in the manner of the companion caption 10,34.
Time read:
9,48
